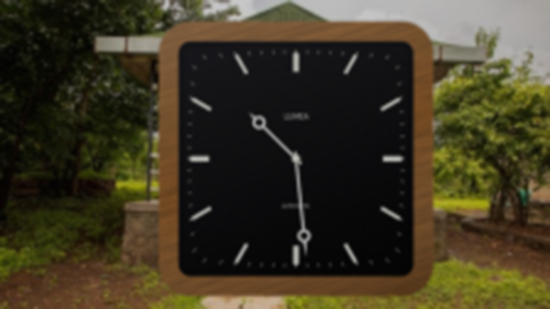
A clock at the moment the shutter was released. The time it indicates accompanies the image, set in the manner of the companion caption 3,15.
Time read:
10,29
